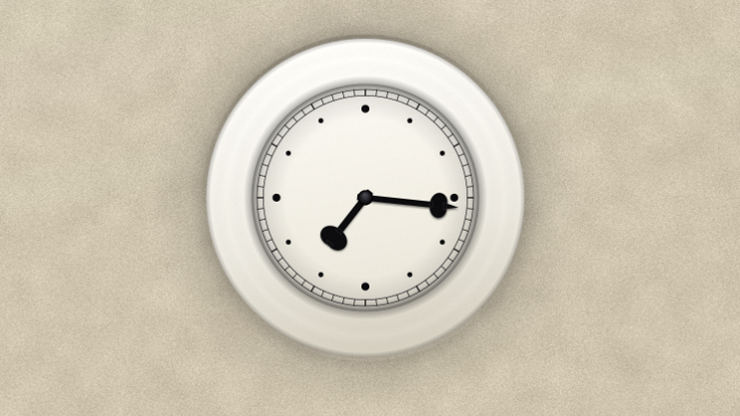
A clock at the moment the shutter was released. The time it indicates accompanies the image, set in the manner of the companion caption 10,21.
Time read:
7,16
